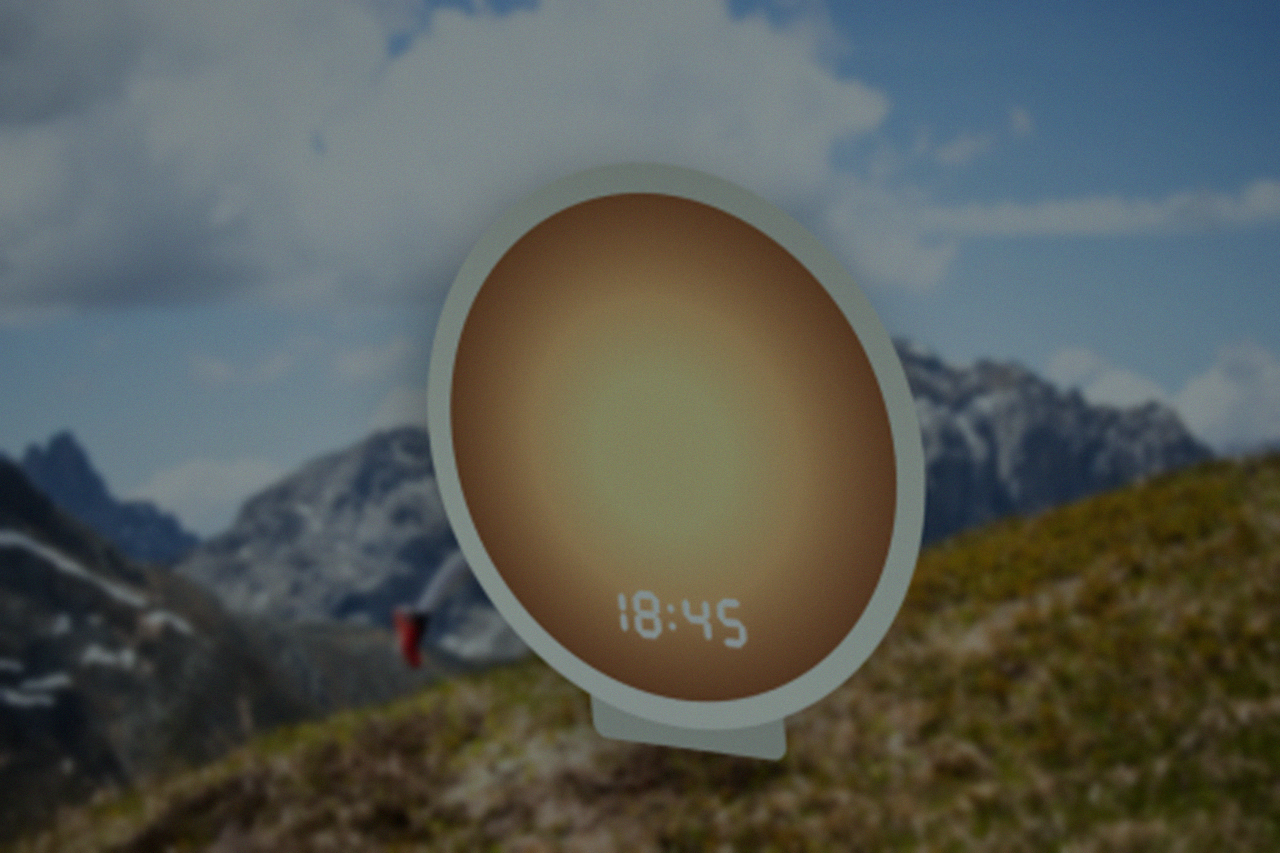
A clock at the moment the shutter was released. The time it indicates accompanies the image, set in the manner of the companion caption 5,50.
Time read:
18,45
